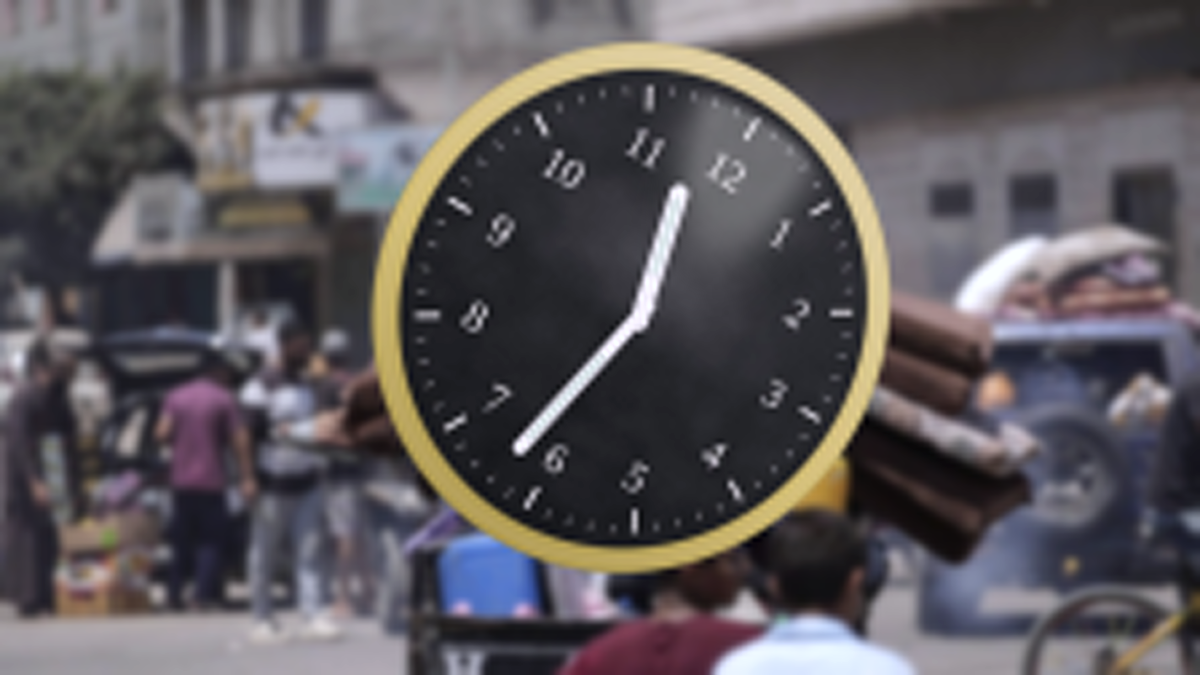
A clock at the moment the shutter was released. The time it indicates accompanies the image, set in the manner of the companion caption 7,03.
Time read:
11,32
